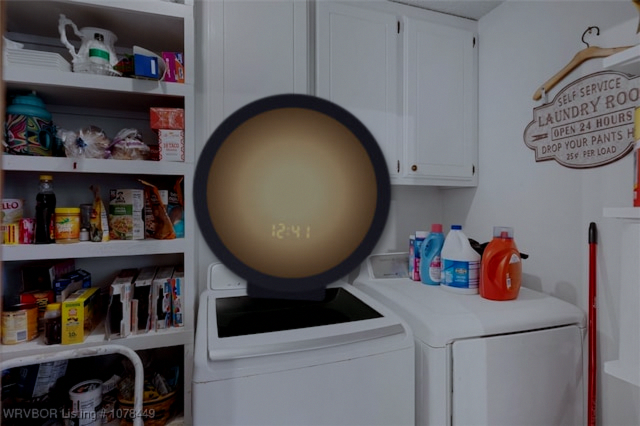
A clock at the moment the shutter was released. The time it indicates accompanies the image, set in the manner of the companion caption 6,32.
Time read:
12,41
